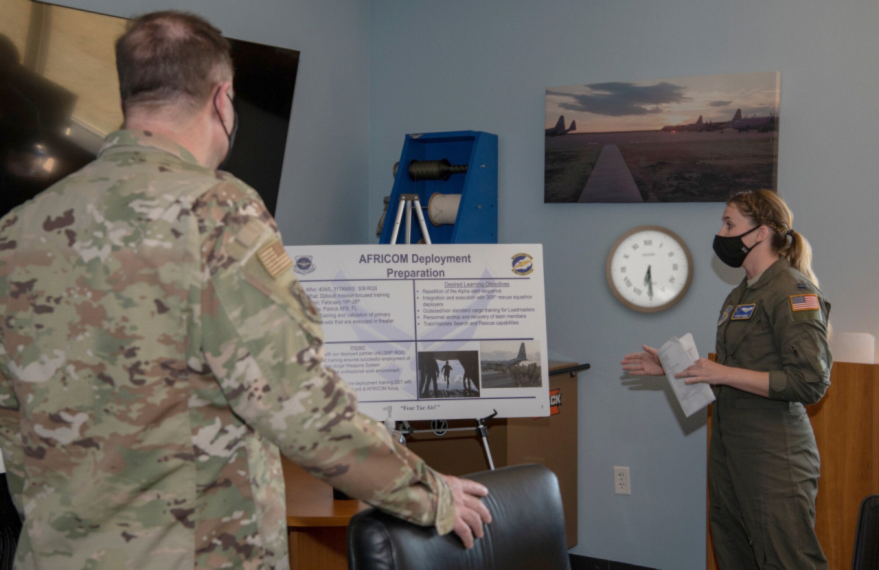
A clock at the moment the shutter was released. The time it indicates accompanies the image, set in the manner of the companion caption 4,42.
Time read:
6,30
